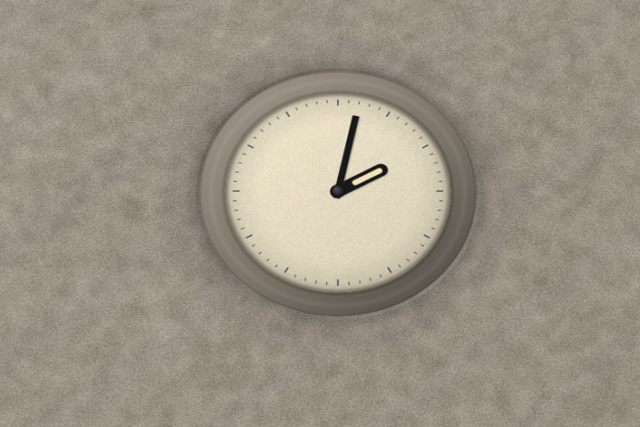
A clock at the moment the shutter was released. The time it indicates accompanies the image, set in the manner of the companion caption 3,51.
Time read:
2,02
